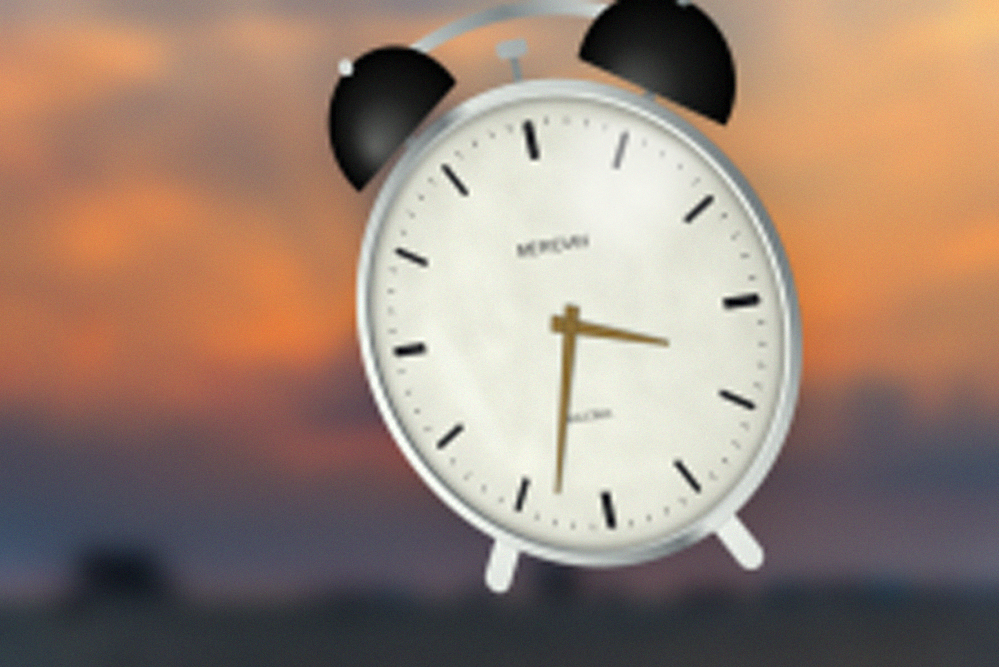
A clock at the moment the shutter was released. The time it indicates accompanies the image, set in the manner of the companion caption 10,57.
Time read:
3,33
